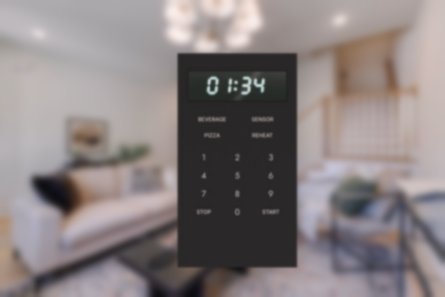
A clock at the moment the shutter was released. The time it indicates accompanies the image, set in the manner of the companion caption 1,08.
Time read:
1,34
